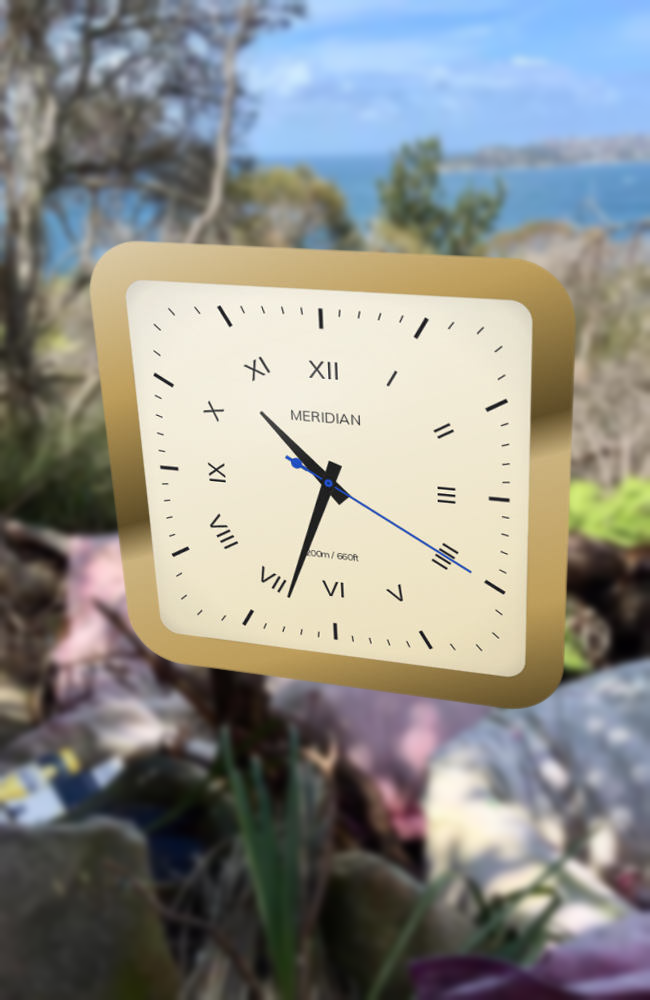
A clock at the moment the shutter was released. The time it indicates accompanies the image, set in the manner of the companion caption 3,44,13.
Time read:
10,33,20
